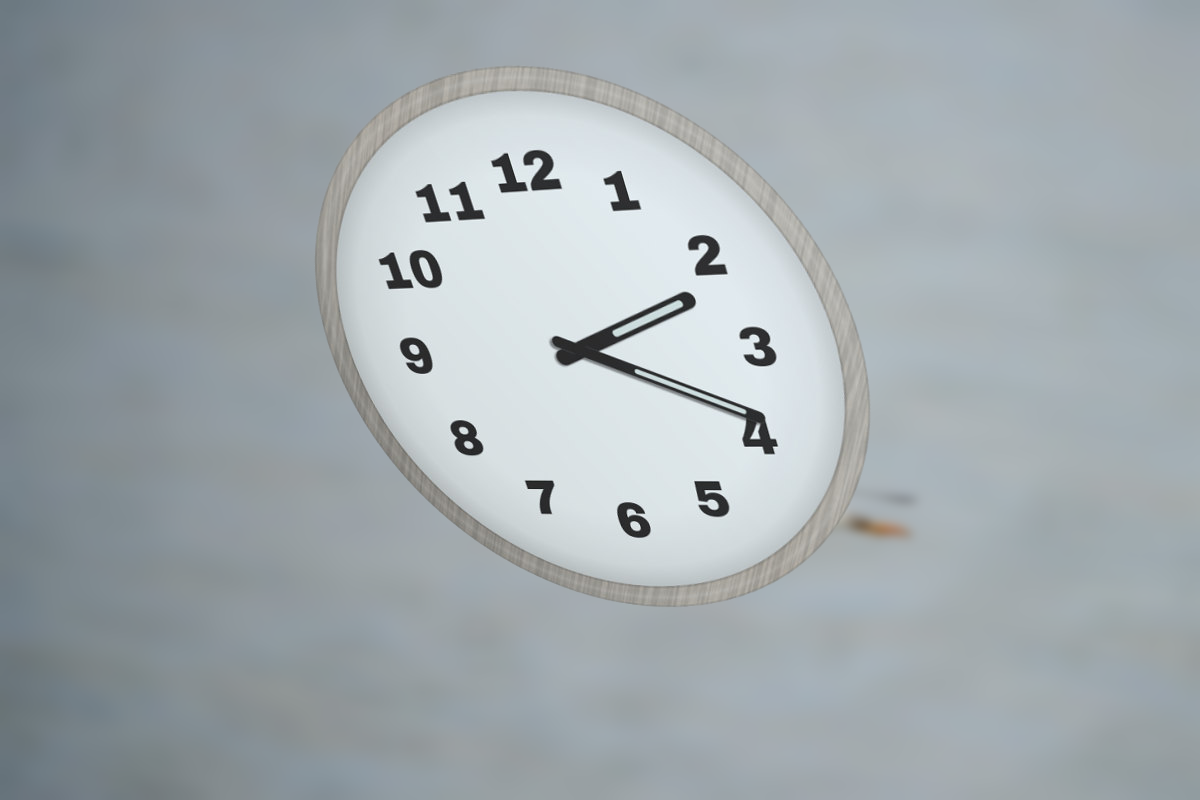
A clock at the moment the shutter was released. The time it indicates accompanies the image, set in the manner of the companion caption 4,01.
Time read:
2,19
